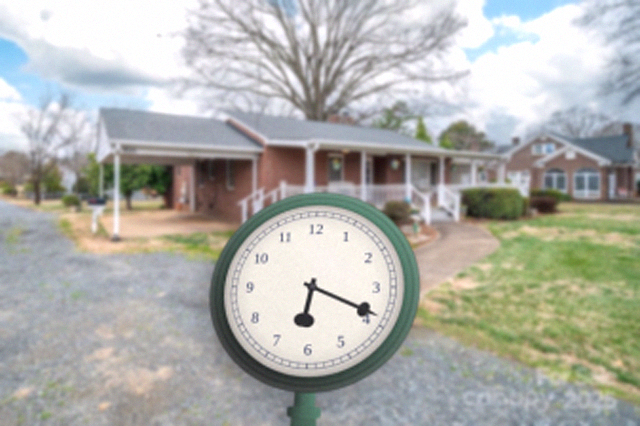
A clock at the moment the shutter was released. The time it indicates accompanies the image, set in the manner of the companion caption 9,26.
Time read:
6,19
